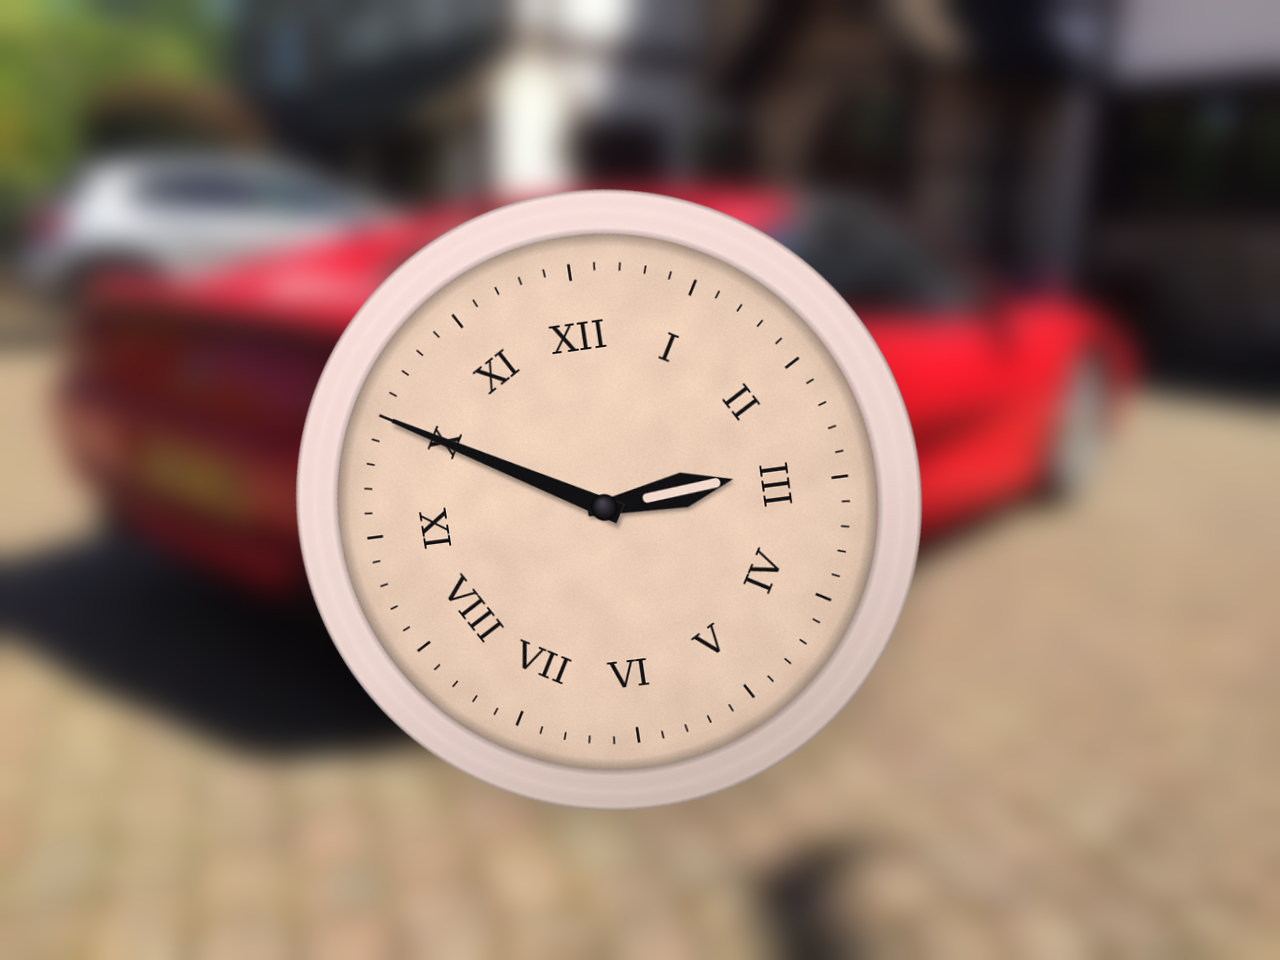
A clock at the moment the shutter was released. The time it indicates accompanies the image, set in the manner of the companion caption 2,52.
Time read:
2,50
